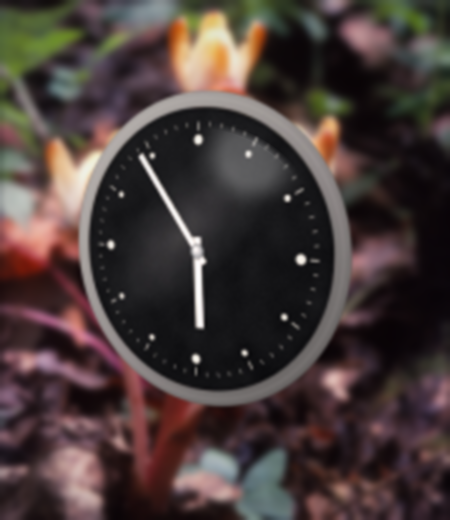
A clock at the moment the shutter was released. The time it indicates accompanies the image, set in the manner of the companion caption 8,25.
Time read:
5,54
